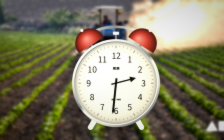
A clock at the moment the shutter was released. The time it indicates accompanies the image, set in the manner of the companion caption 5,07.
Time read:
2,31
